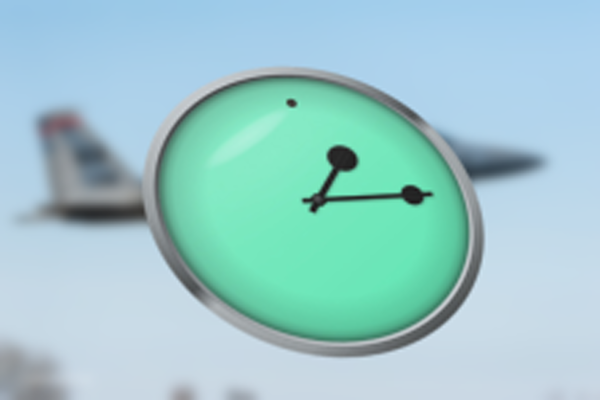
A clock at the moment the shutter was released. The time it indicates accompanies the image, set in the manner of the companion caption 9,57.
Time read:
1,15
